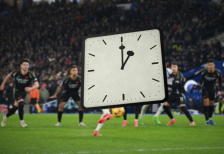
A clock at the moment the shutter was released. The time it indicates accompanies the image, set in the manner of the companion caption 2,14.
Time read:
1,00
